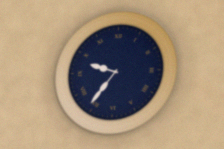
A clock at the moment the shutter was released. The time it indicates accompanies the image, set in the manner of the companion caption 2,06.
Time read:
9,36
